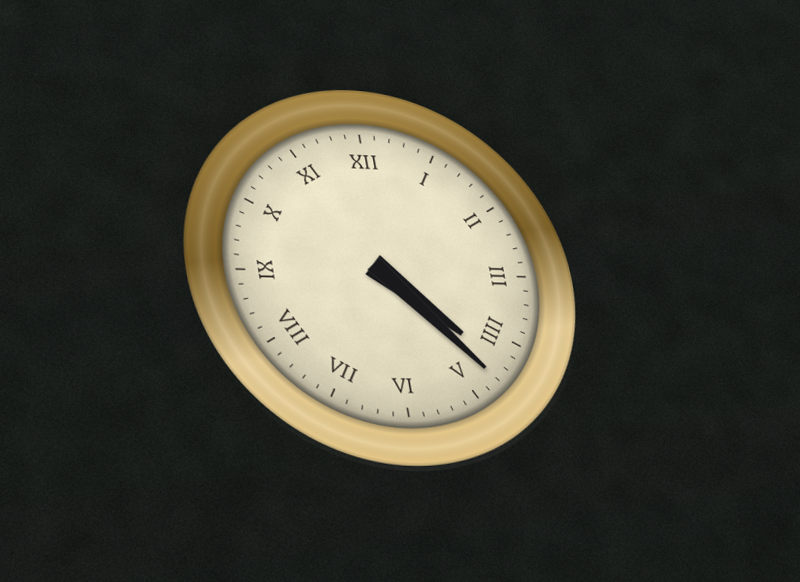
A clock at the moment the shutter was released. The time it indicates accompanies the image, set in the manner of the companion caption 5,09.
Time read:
4,23
